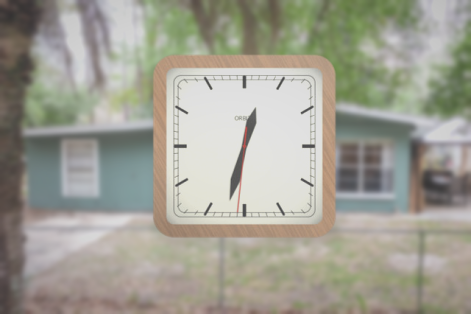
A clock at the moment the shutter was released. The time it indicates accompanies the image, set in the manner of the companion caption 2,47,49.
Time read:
12,32,31
